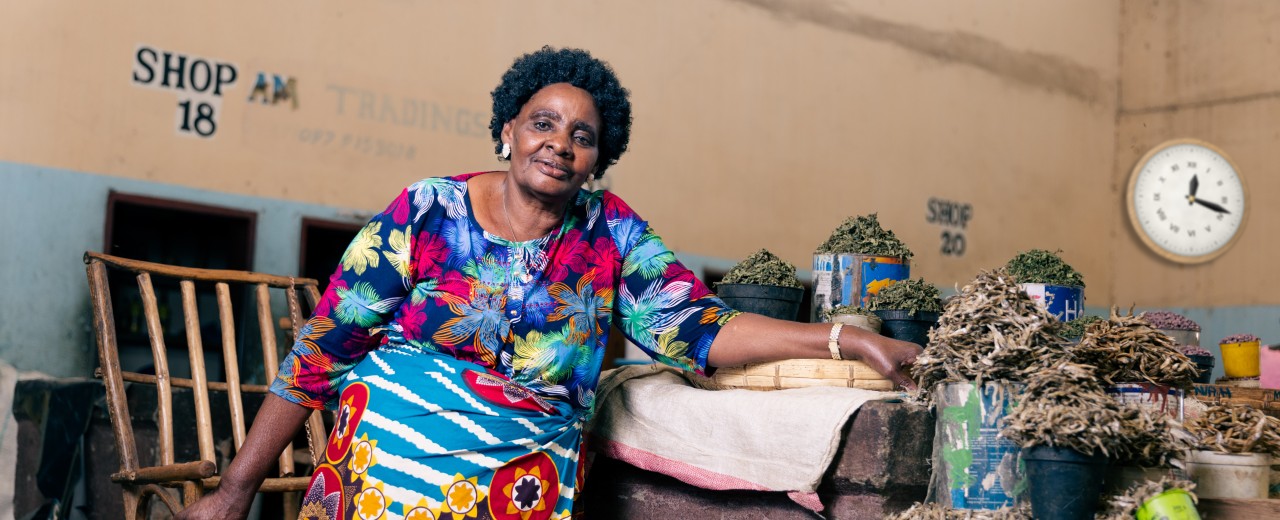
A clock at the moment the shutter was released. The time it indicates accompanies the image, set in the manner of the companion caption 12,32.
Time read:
12,18
